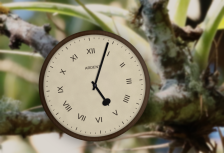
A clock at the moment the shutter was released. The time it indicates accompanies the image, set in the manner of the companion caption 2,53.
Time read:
5,04
